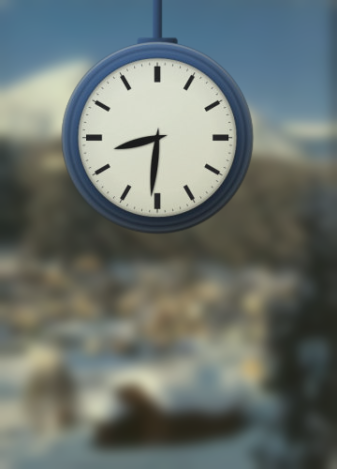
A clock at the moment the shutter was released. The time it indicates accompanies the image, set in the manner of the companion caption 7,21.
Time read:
8,31
